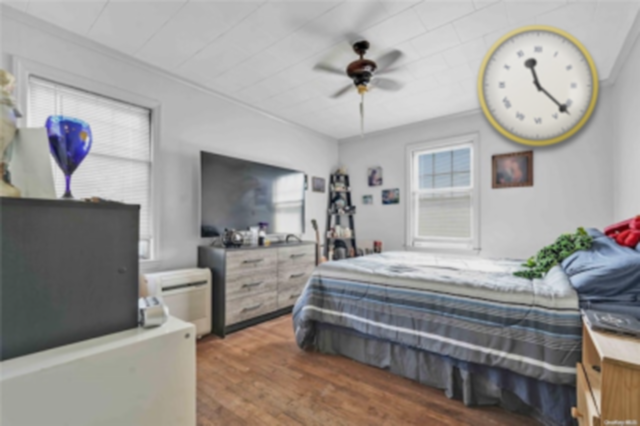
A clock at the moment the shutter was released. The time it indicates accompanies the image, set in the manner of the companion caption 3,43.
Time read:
11,22
